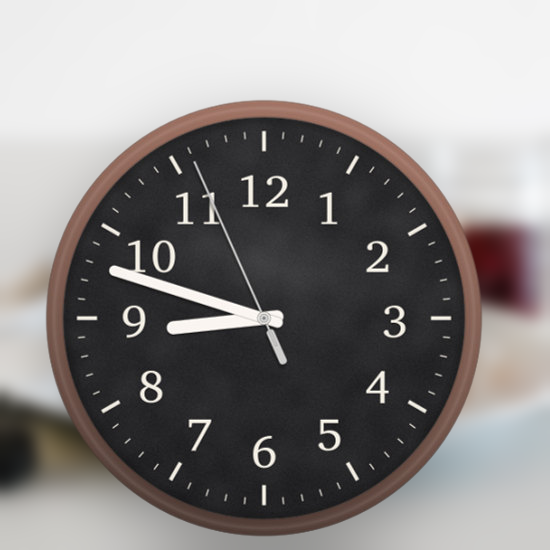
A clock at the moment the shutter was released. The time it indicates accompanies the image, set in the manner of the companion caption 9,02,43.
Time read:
8,47,56
